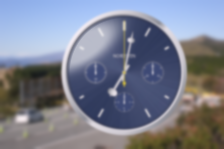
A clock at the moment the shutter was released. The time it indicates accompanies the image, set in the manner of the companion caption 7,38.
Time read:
7,02
